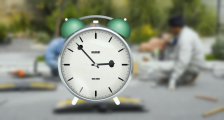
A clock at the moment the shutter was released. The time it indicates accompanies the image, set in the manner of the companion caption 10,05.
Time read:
2,53
